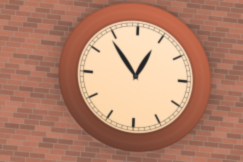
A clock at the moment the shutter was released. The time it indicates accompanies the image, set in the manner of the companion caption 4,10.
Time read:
12,54
